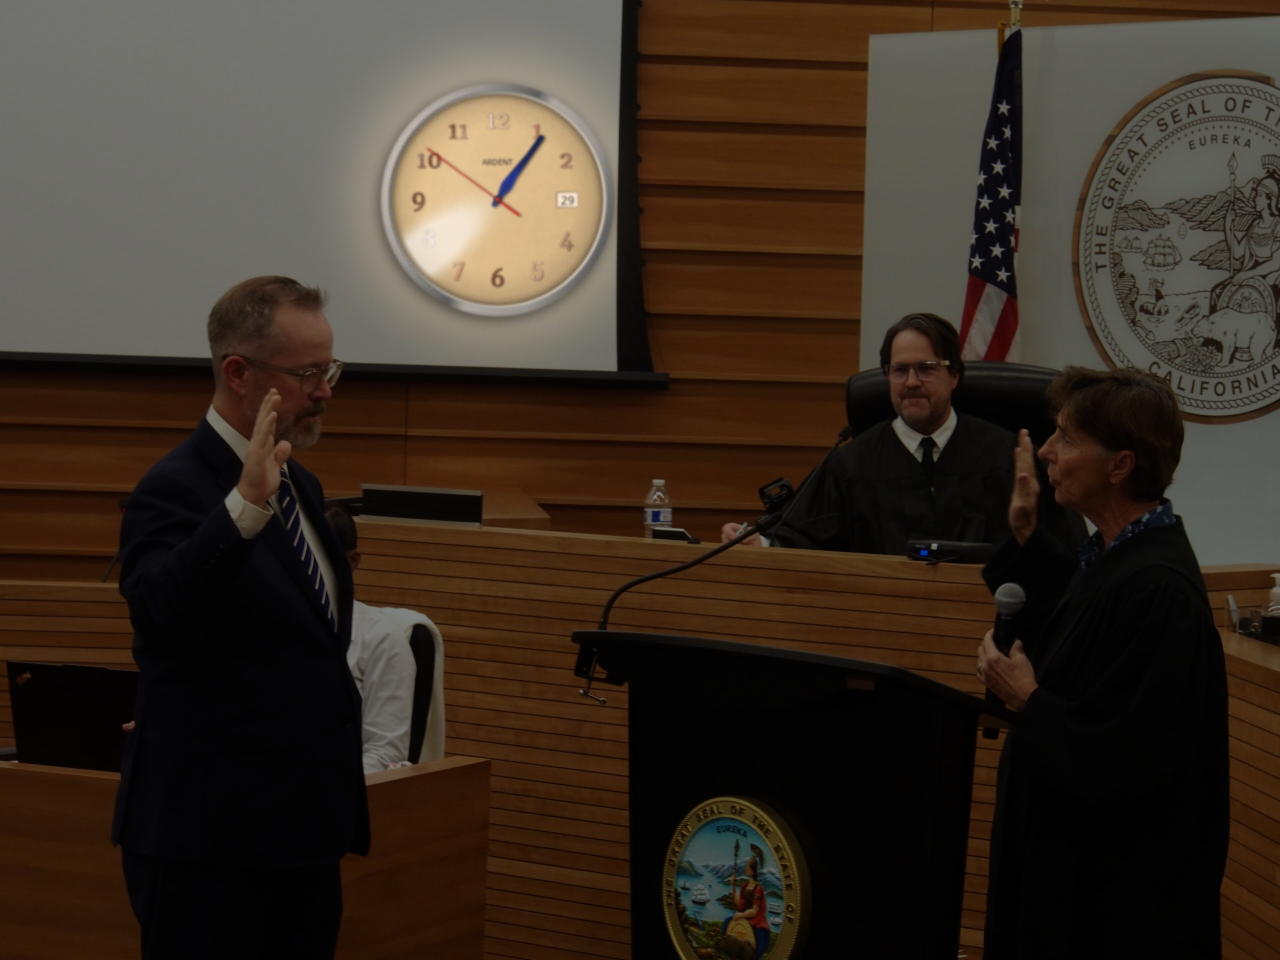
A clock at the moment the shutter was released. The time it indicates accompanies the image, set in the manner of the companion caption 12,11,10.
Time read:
1,05,51
